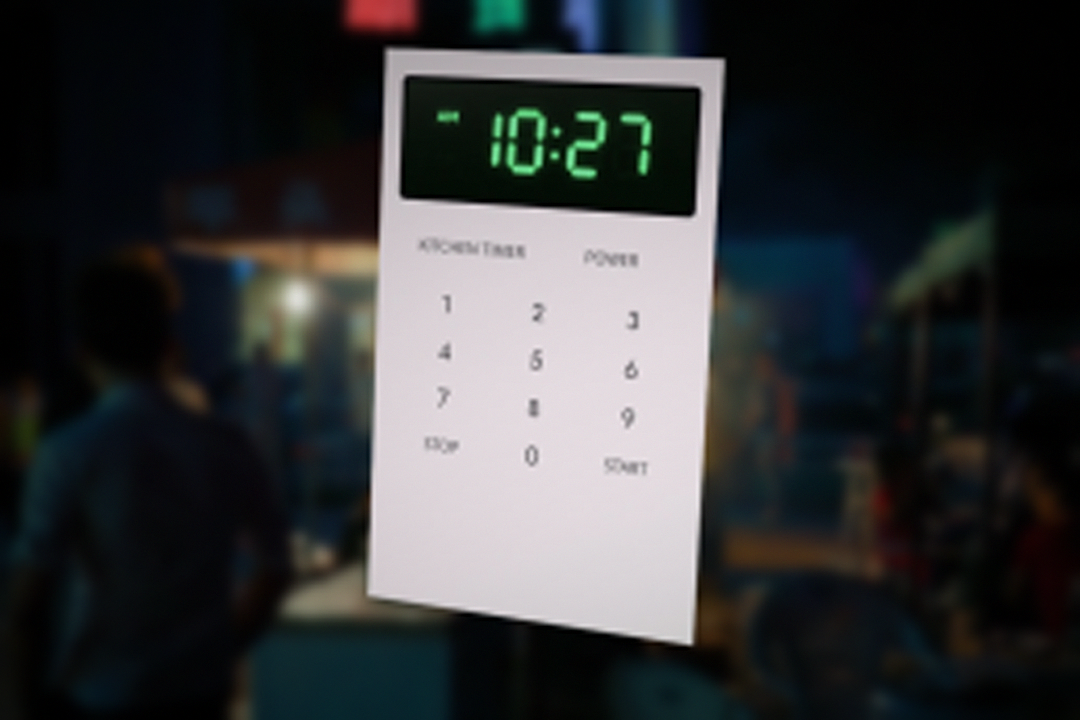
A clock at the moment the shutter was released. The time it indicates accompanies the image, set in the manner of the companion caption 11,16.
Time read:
10,27
